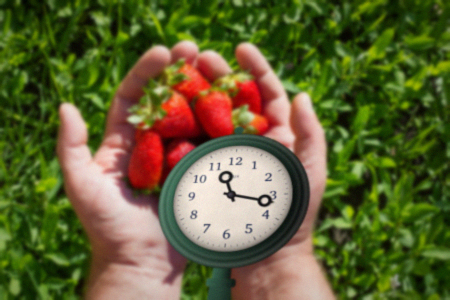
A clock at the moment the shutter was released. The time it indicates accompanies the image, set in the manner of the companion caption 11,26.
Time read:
11,17
